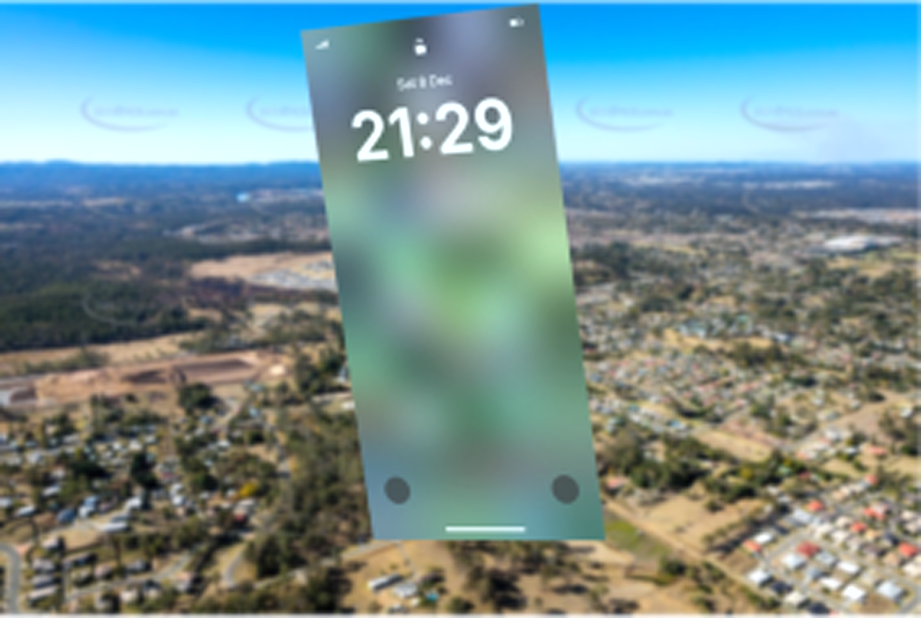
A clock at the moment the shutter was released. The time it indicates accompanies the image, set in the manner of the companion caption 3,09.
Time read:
21,29
